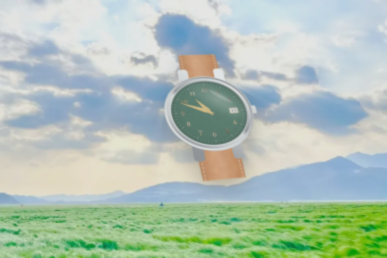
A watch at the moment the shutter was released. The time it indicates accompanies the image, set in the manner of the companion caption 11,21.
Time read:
10,49
